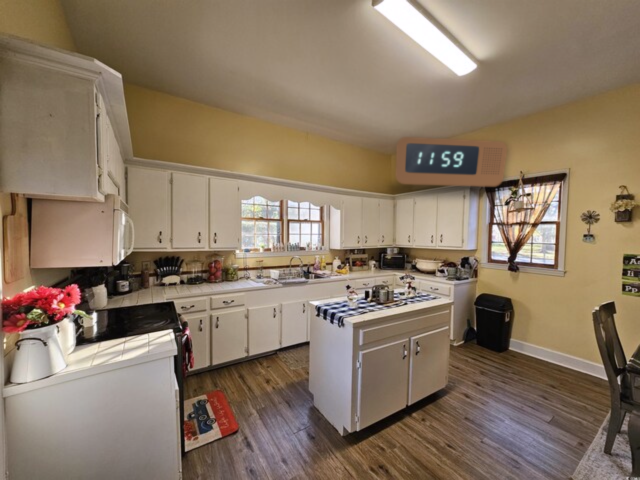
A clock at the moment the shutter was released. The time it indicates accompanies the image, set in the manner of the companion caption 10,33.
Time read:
11,59
